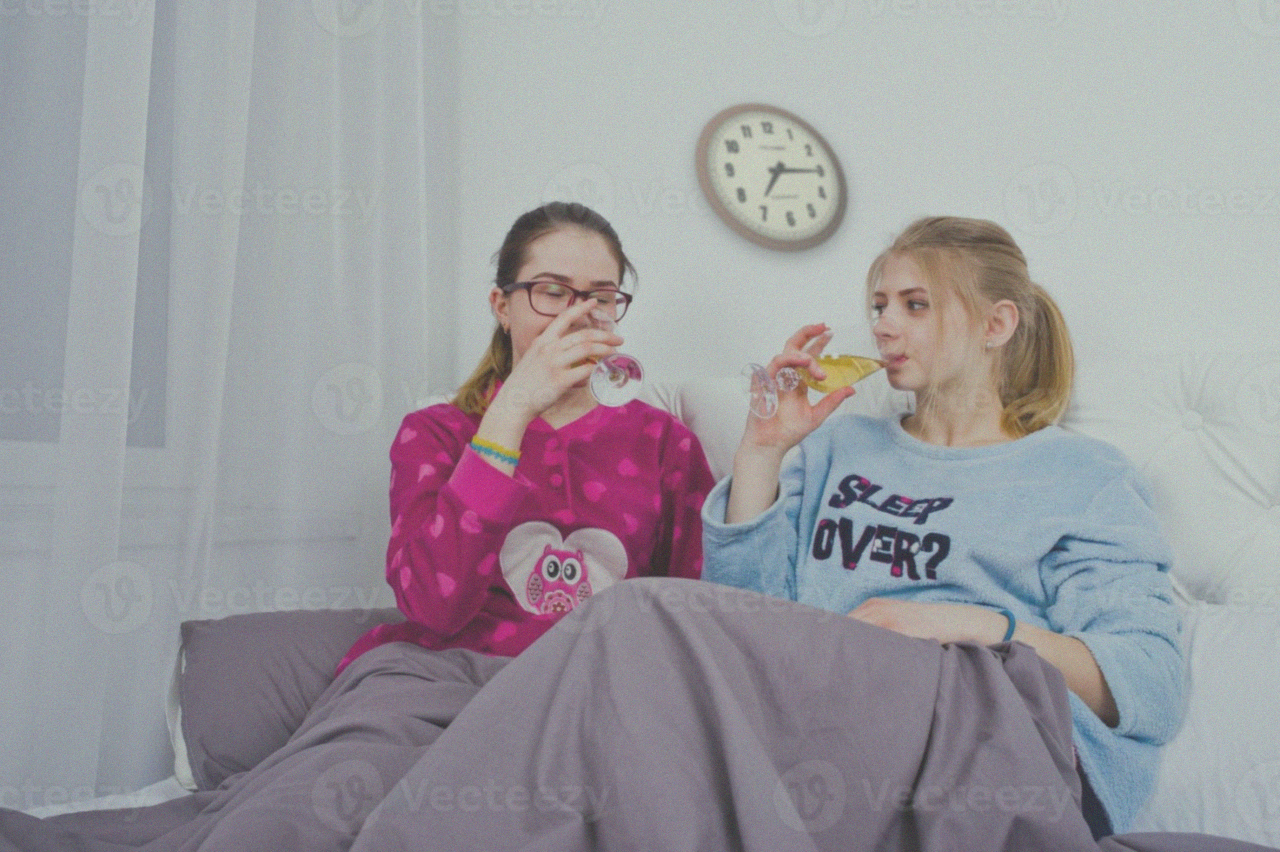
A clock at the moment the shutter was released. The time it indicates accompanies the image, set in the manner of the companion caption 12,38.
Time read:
7,15
